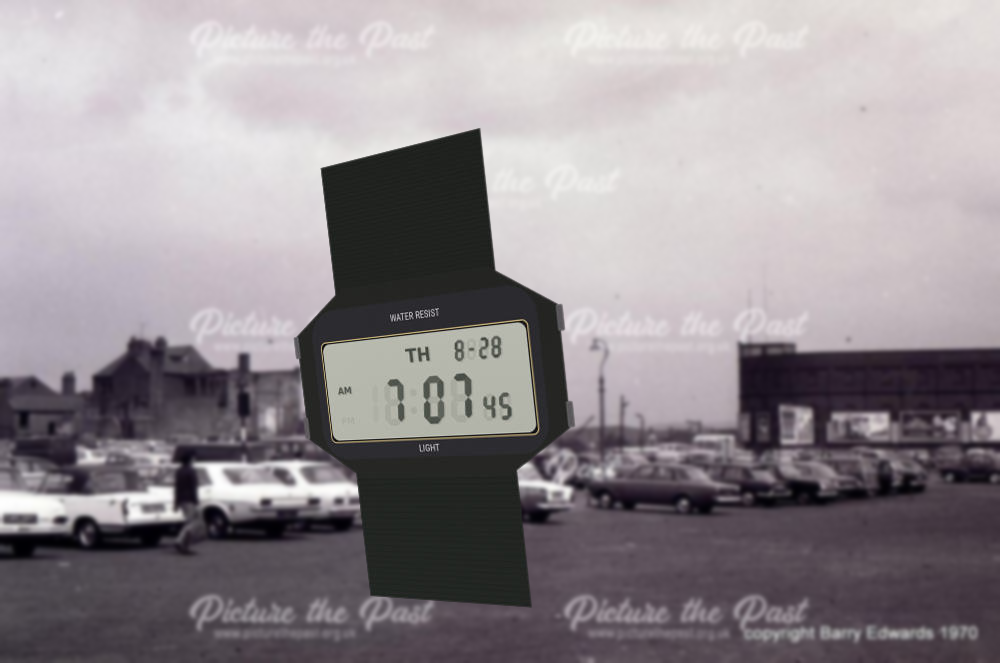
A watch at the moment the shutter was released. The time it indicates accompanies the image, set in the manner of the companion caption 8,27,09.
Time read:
7,07,45
